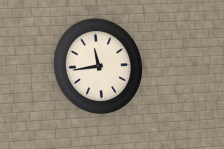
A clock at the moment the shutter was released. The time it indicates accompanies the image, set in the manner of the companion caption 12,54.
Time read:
11,44
